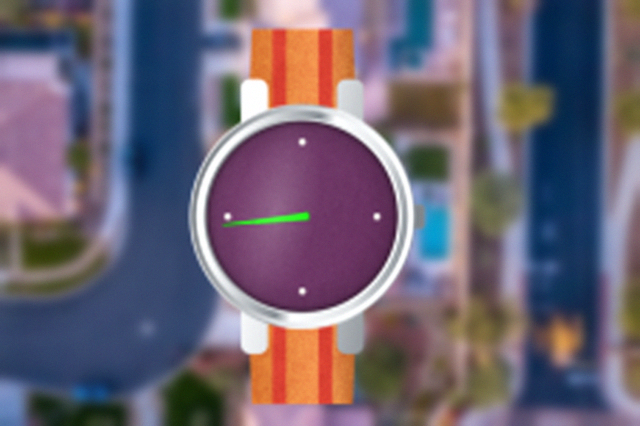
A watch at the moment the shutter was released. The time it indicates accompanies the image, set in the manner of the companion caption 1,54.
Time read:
8,44
